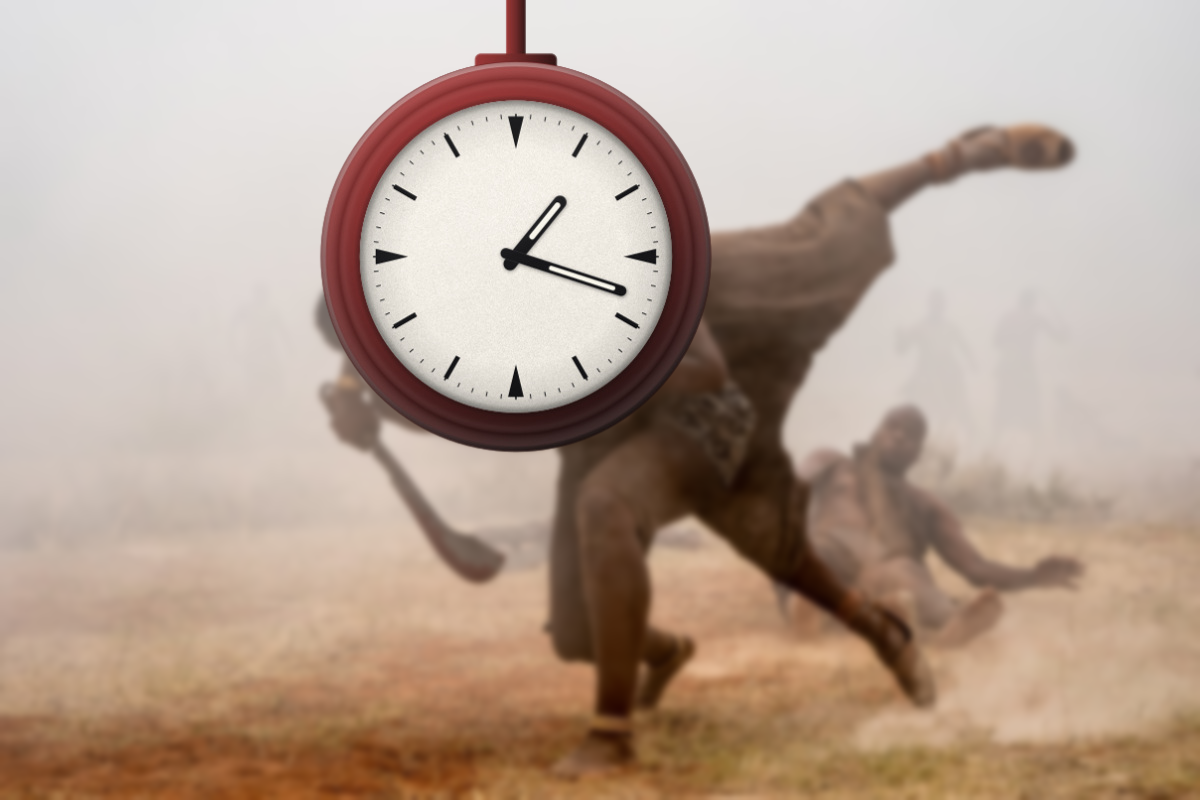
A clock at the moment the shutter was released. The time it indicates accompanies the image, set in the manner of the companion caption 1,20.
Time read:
1,18
